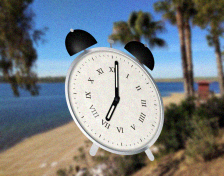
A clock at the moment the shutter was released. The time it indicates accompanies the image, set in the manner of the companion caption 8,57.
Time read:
7,01
